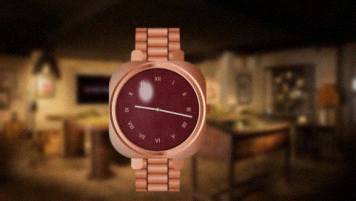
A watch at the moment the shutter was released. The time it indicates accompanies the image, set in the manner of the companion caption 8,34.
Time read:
9,17
